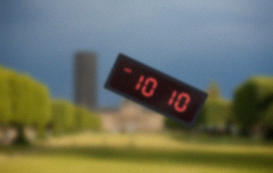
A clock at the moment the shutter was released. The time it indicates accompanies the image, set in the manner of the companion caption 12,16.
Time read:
10,10
